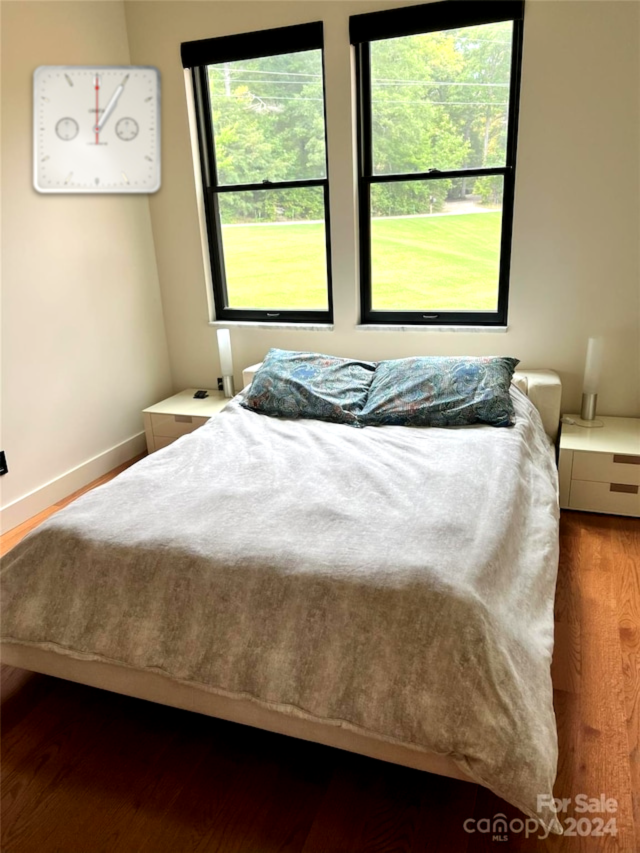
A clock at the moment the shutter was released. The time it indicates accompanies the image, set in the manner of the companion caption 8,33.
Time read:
1,05
